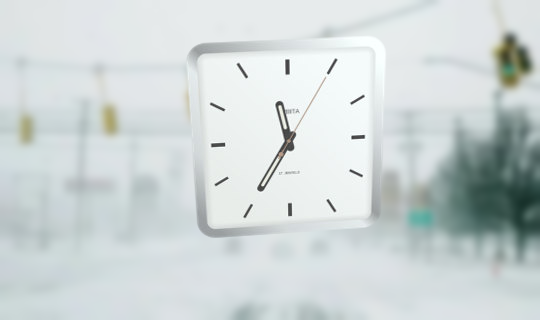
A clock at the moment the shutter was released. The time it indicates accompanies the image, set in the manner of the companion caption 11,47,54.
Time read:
11,35,05
